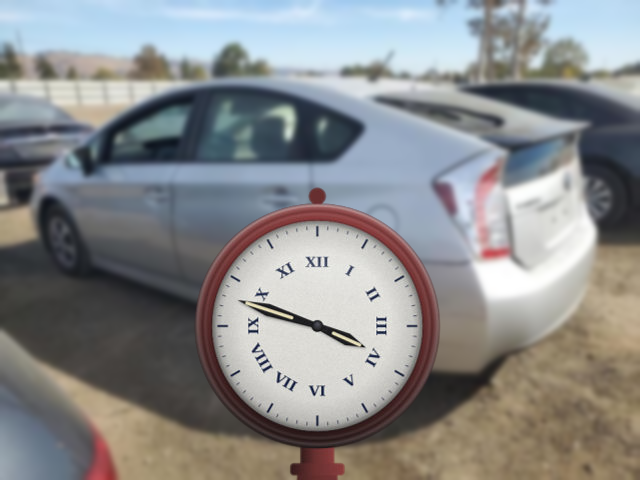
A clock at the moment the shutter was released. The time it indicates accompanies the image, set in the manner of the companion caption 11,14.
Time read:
3,48
